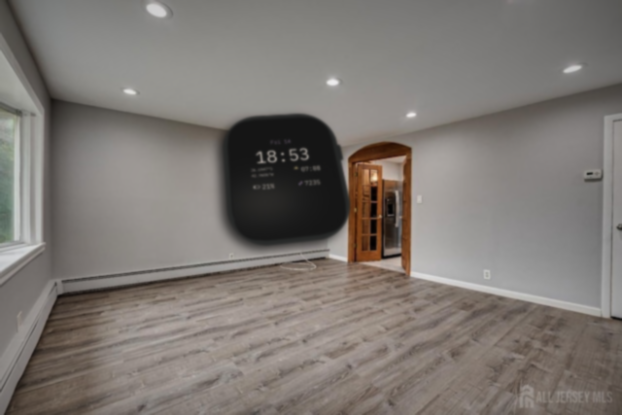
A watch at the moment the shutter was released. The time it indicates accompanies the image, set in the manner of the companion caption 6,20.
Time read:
18,53
